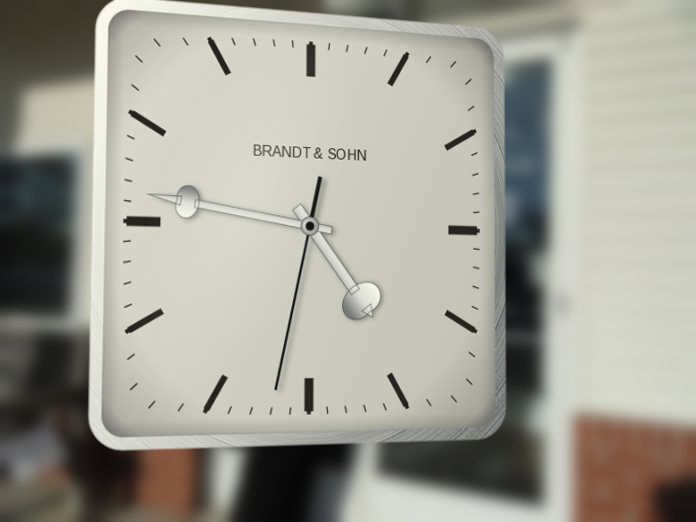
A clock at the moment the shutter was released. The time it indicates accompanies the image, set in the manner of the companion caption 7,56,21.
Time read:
4,46,32
